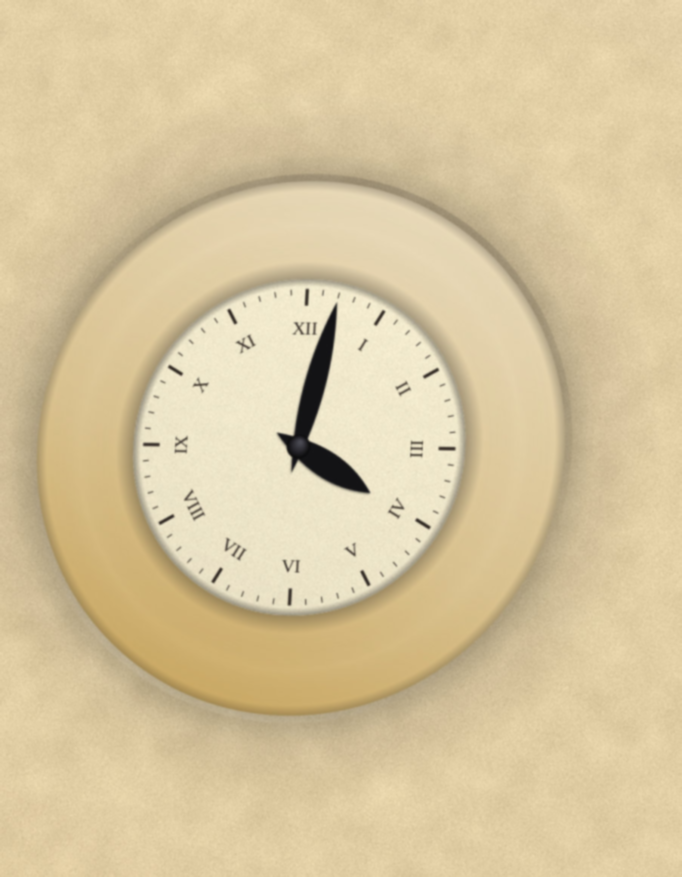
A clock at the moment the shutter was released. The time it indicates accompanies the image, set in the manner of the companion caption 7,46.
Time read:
4,02
